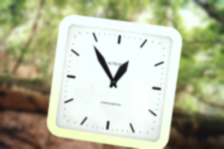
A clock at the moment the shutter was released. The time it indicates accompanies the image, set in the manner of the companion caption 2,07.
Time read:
12,54
